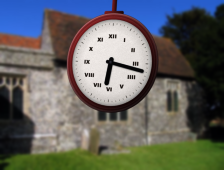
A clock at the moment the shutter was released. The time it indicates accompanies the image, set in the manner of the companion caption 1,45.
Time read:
6,17
